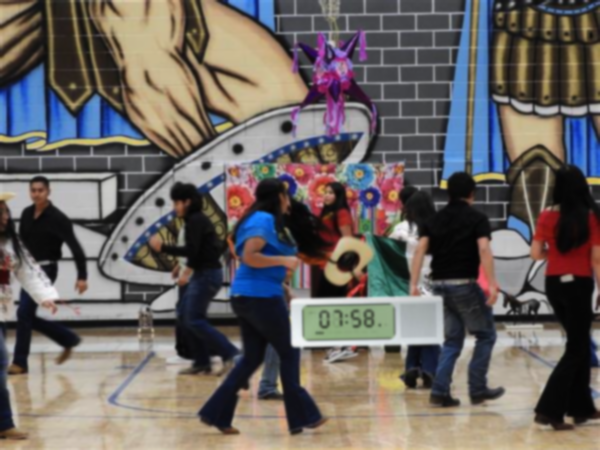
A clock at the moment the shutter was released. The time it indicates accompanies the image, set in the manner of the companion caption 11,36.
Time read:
7,58
